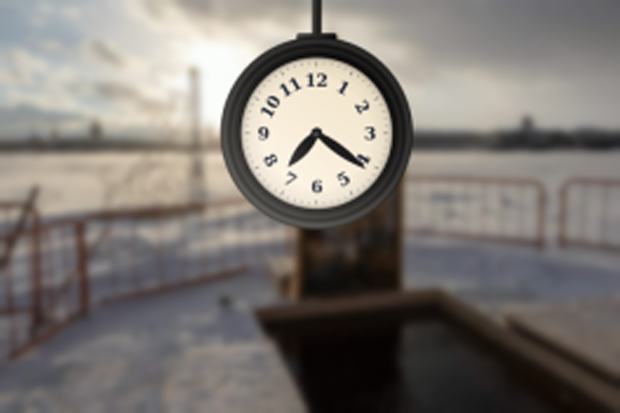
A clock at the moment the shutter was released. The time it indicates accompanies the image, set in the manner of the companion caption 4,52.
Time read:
7,21
